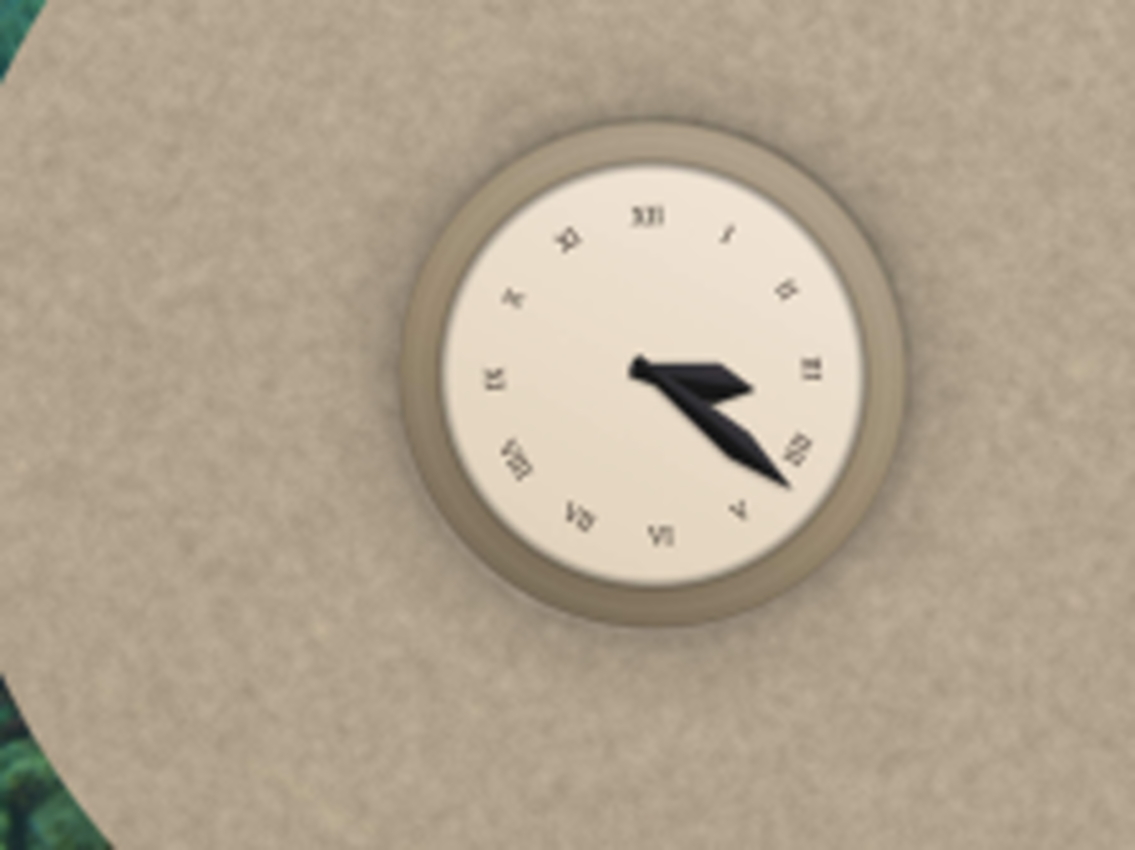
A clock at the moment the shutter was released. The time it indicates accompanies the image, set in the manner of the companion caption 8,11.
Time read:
3,22
